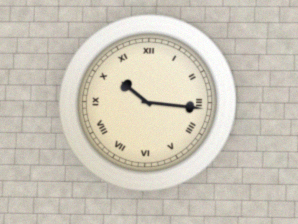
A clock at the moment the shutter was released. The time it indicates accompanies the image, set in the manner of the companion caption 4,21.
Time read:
10,16
